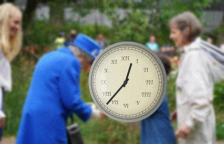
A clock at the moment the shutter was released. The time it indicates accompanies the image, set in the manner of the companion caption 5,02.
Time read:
12,37
